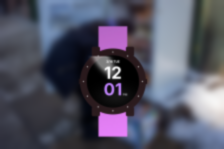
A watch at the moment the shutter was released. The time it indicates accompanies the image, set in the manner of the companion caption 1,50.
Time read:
12,01
